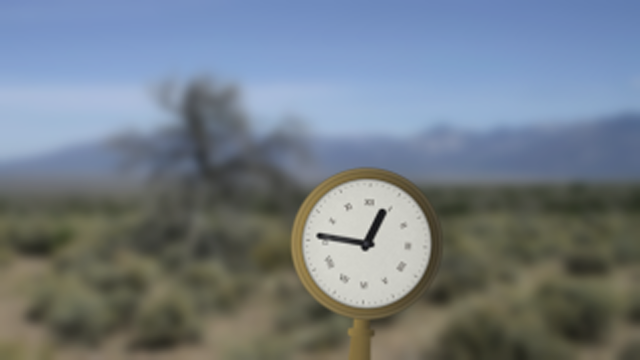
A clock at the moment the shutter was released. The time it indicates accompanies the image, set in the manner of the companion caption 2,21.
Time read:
12,46
